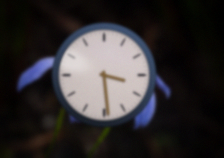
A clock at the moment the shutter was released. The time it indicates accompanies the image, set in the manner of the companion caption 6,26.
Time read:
3,29
